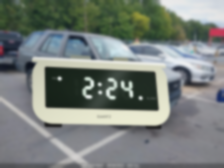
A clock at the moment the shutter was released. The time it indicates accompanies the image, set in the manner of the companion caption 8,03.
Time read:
2,24
